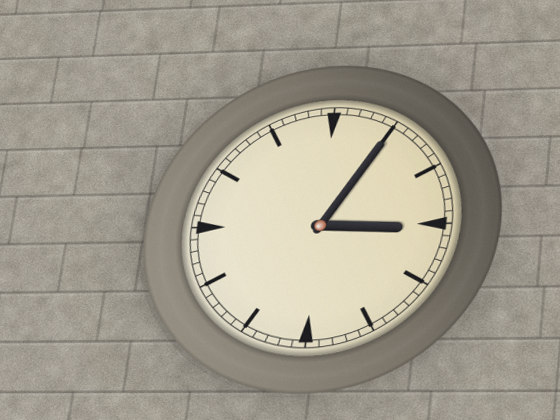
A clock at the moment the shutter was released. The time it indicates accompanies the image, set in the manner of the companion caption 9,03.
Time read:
3,05
